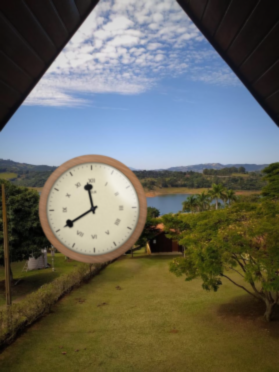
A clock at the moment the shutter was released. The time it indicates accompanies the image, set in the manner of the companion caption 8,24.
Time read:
11,40
